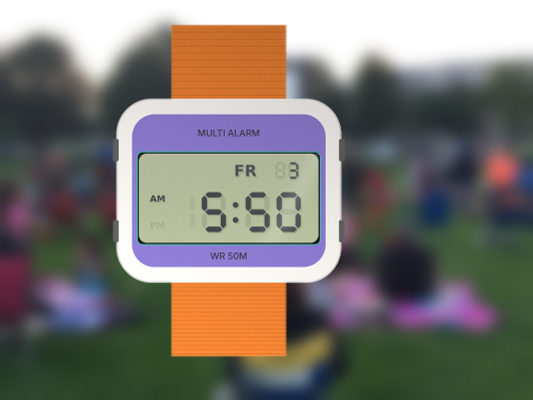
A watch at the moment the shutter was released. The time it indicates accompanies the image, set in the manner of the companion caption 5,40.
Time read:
5,50
